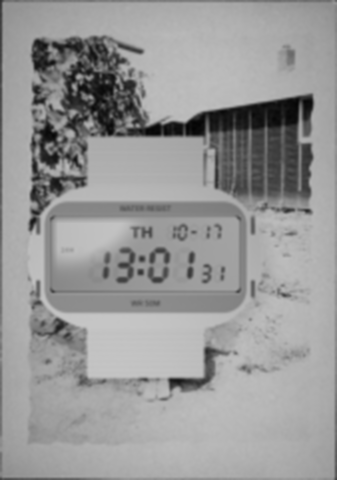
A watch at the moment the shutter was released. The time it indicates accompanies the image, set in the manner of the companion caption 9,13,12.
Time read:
13,01,31
